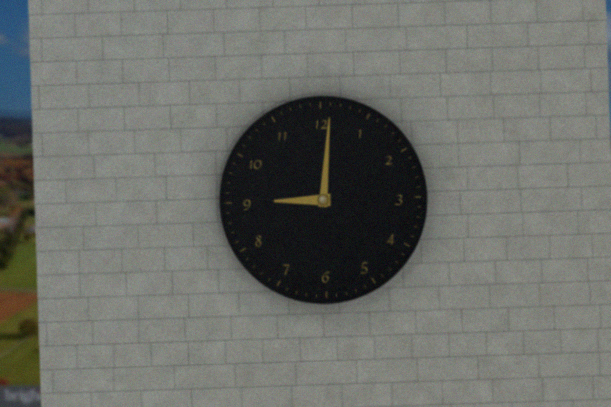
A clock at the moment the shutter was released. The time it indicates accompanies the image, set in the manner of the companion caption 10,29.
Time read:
9,01
